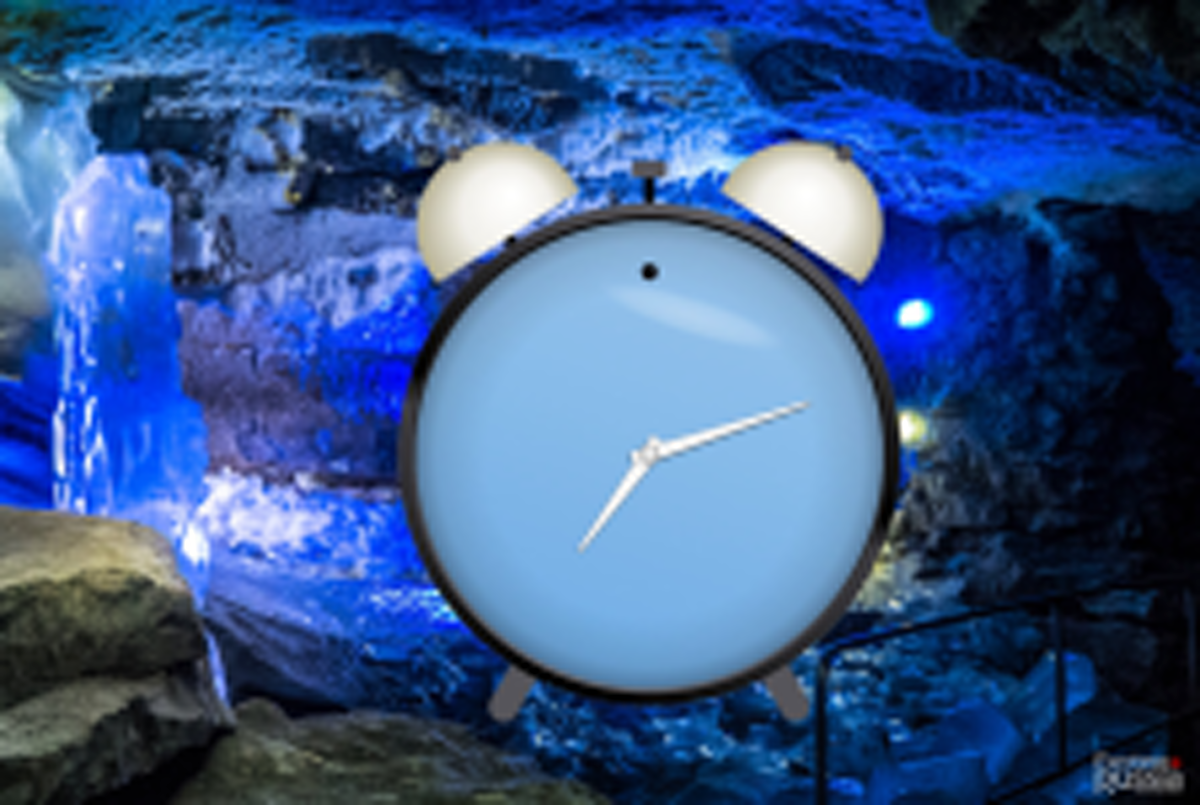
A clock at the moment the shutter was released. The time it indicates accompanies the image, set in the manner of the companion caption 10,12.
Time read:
7,12
